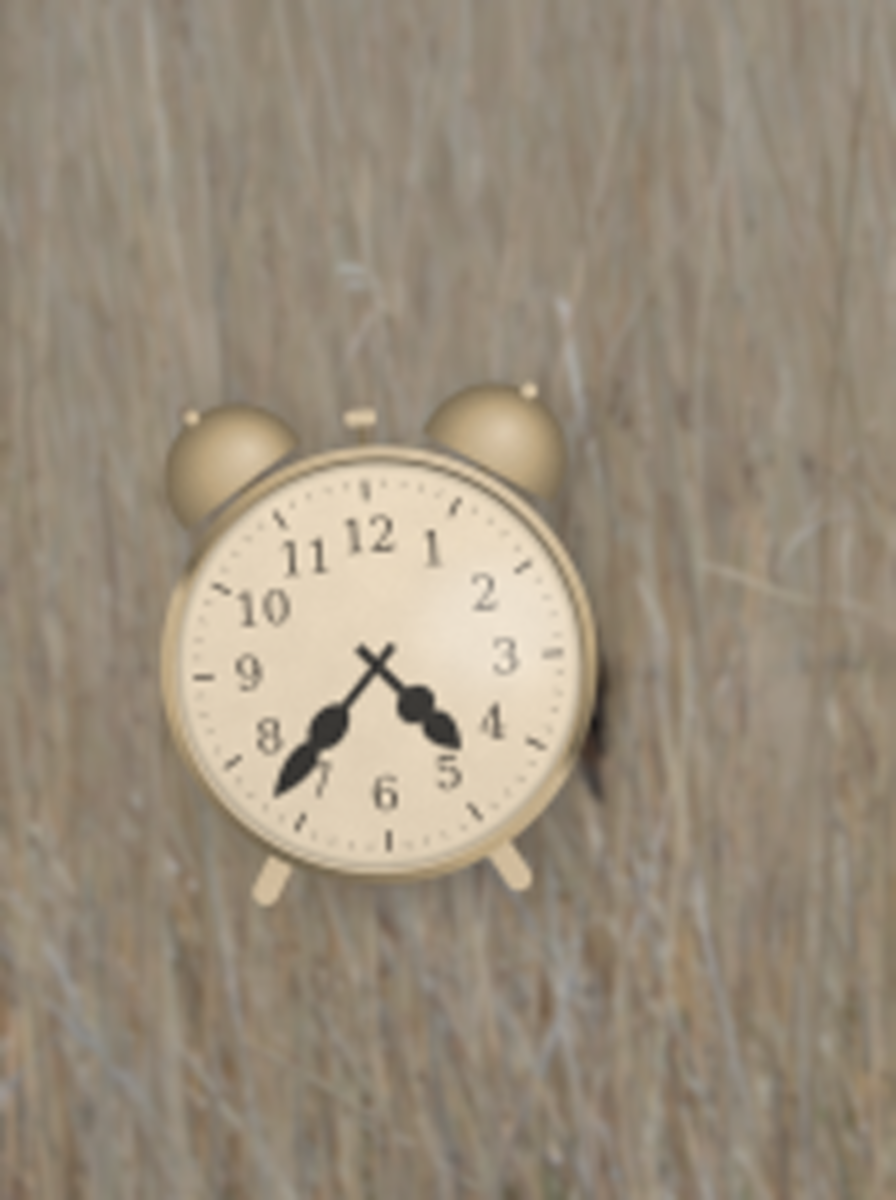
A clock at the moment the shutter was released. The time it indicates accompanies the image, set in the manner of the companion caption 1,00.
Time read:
4,37
